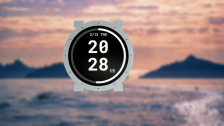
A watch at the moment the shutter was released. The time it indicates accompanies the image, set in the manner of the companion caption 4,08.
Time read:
20,28
